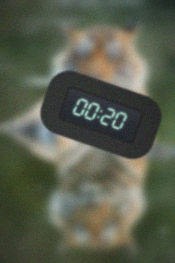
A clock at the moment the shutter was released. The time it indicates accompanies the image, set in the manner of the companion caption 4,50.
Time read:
0,20
